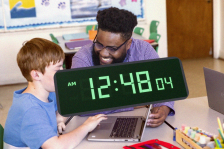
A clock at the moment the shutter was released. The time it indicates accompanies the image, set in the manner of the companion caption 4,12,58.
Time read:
12,48,04
